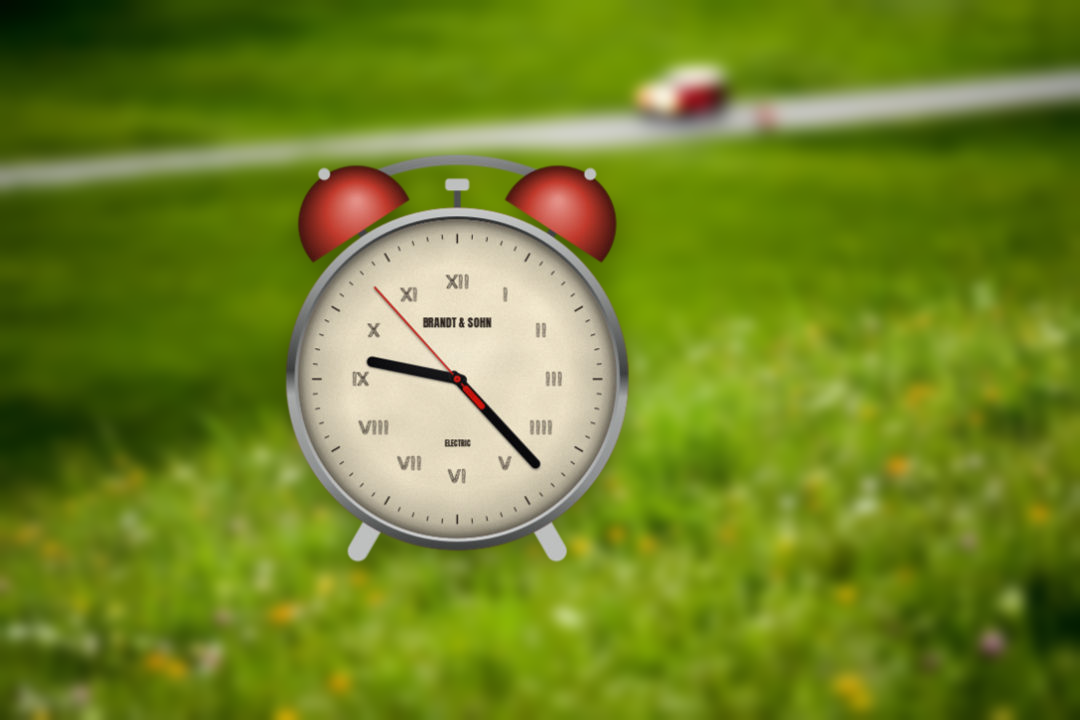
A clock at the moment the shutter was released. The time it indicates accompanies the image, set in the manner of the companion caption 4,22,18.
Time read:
9,22,53
